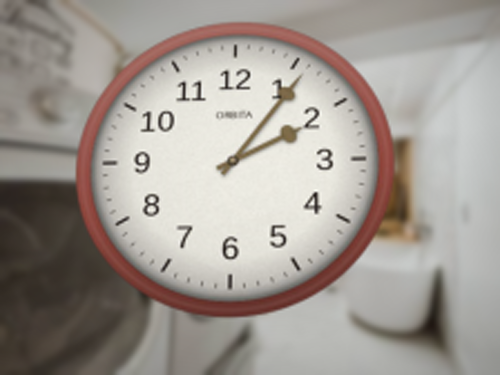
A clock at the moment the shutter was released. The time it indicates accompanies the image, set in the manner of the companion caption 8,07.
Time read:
2,06
